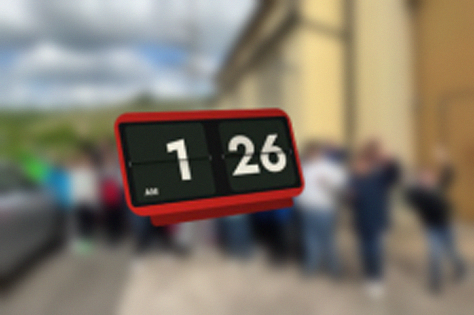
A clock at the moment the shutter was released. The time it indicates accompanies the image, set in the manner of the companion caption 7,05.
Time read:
1,26
